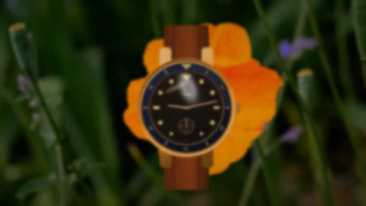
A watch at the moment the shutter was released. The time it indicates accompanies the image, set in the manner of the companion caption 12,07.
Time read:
9,13
